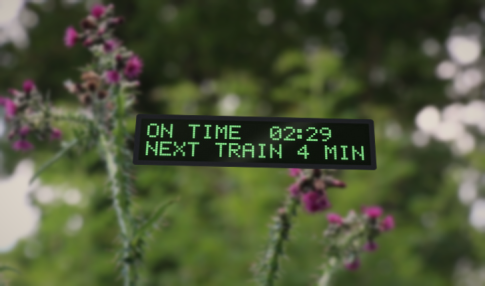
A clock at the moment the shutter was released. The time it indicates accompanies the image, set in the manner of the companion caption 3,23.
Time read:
2,29
